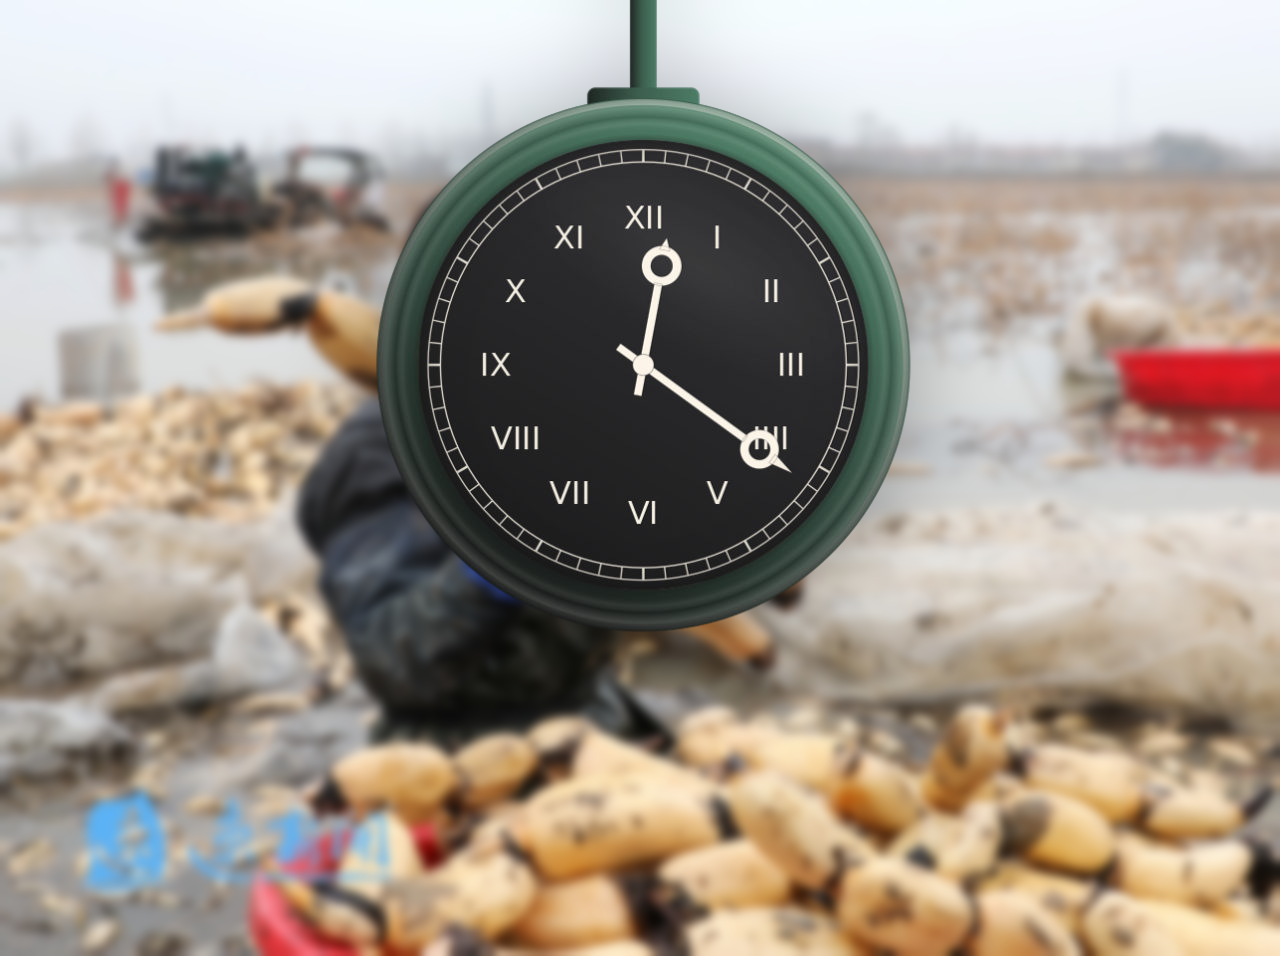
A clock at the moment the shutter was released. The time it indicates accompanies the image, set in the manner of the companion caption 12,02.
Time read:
12,21
